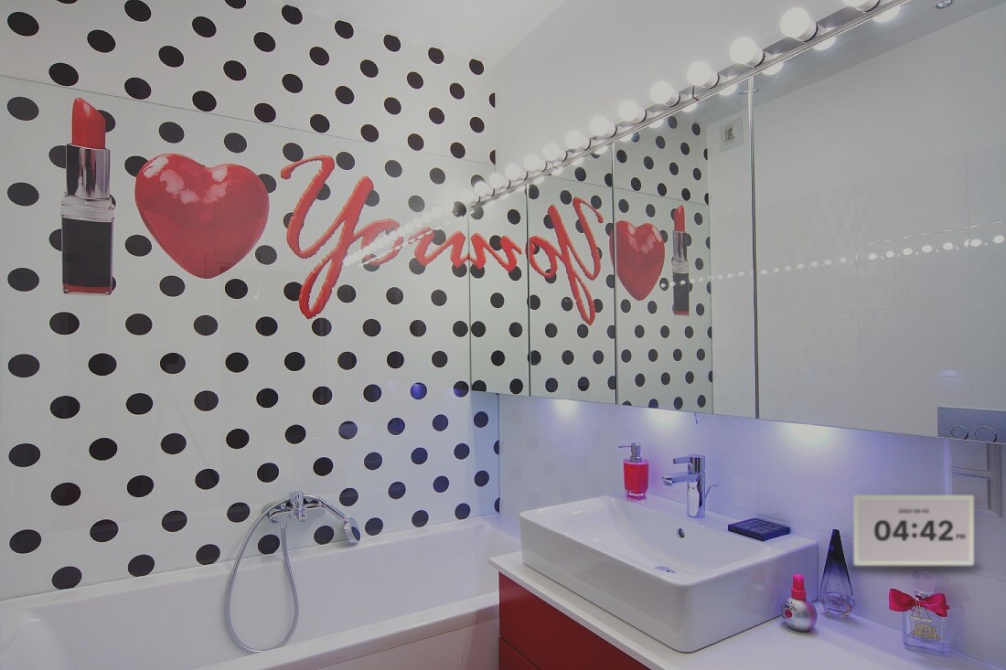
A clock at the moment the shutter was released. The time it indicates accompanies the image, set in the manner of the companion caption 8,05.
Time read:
4,42
